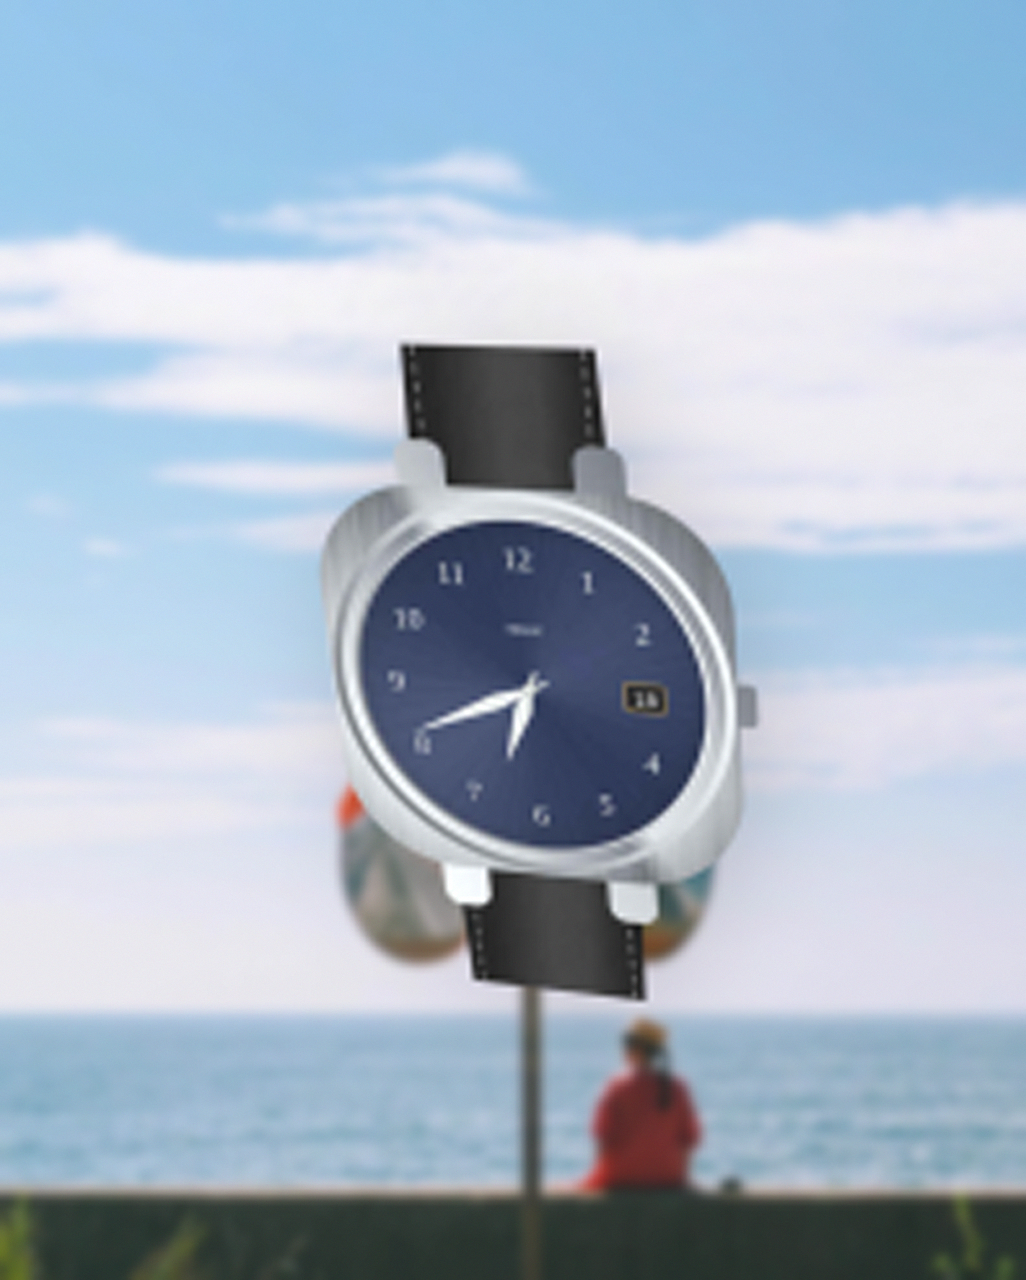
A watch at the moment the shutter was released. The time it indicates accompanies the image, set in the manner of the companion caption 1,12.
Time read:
6,41
